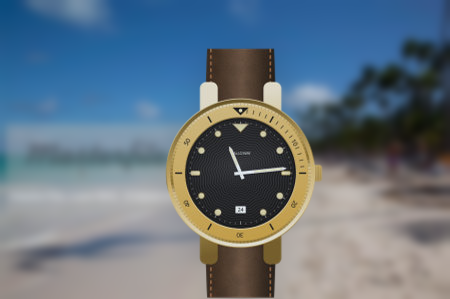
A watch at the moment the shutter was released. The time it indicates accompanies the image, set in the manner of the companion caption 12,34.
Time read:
11,14
